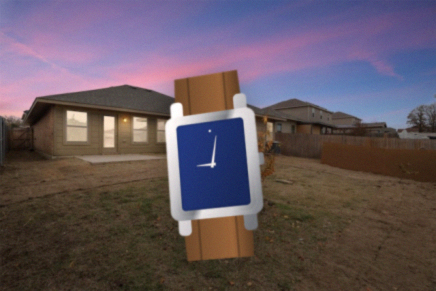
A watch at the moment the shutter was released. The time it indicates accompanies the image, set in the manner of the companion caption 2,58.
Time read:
9,02
